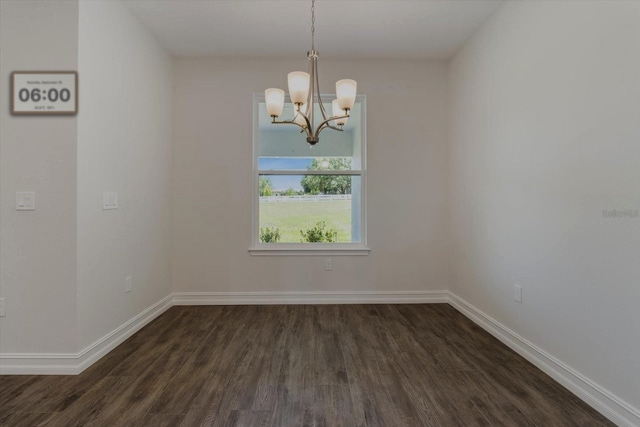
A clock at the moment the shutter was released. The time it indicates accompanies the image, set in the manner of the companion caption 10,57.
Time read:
6,00
